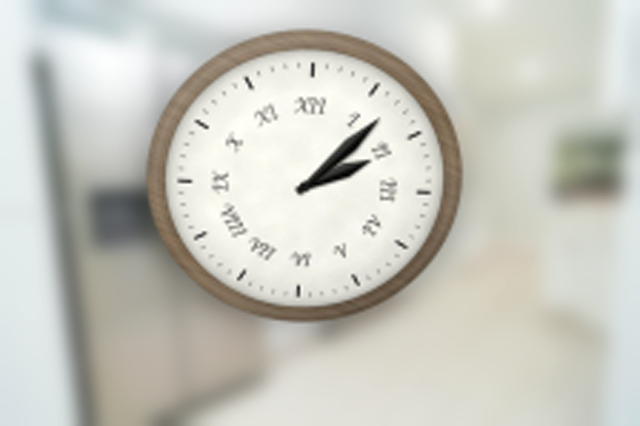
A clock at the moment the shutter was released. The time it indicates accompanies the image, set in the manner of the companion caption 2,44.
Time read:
2,07
